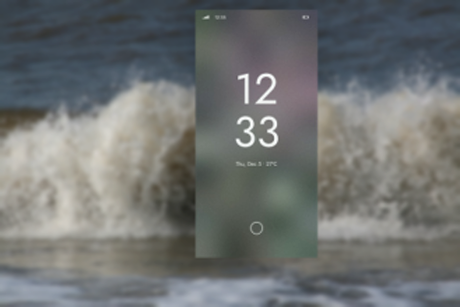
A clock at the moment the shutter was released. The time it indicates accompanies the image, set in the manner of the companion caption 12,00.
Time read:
12,33
